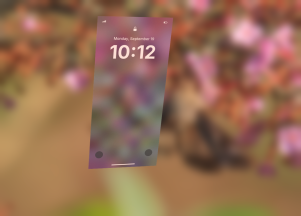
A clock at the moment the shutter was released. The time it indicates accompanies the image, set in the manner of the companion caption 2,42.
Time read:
10,12
